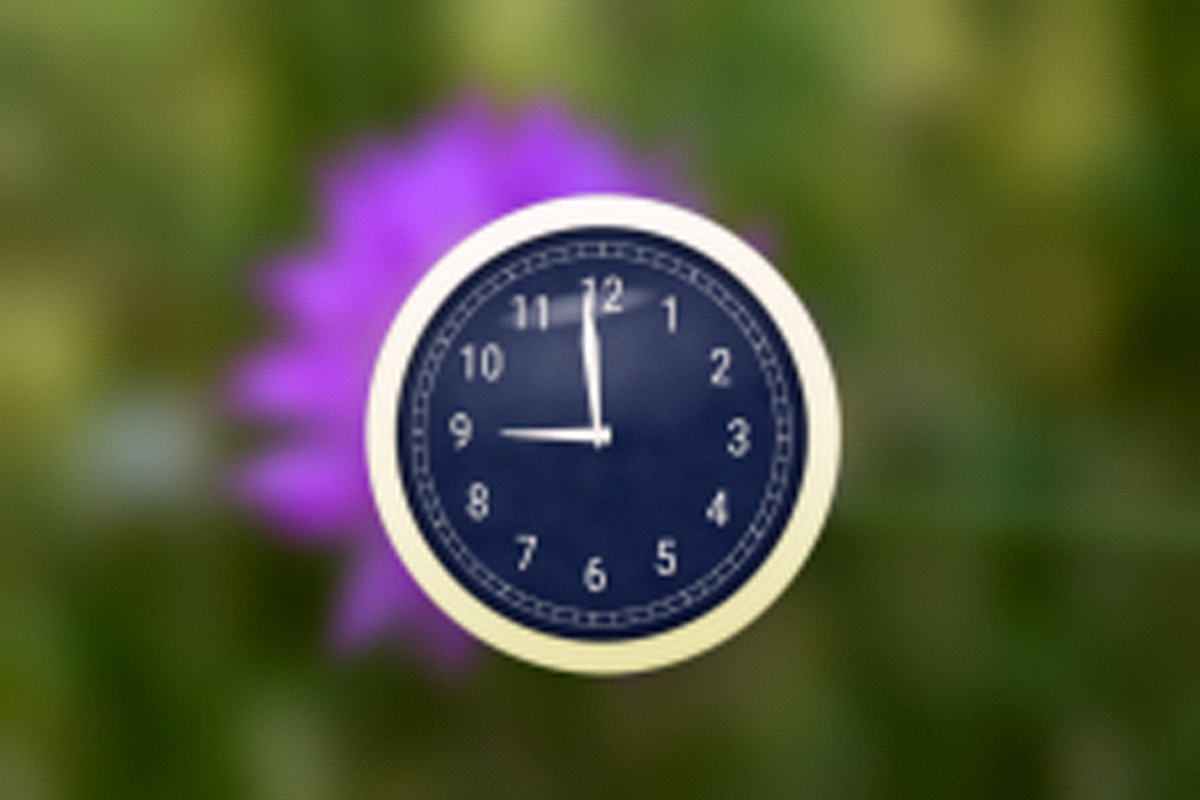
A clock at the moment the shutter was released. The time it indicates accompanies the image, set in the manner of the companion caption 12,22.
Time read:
8,59
